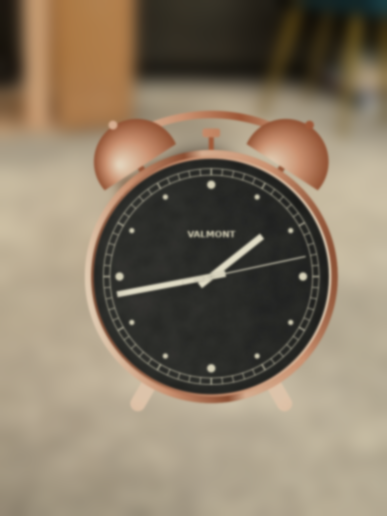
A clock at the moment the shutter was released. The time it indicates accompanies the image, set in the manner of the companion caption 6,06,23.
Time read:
1,43,13
